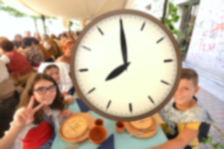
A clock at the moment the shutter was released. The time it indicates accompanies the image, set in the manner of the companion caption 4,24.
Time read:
8,00
